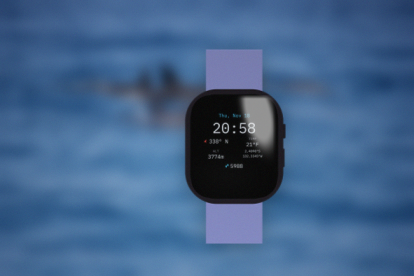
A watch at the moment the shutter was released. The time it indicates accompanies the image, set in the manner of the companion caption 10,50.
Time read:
20,58
